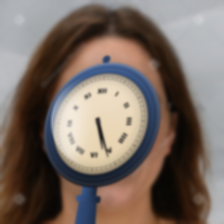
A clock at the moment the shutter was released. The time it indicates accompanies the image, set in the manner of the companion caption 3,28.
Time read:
5,26
